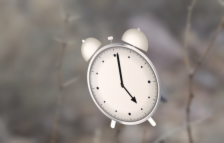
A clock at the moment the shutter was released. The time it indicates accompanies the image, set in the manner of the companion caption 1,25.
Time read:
5,01
